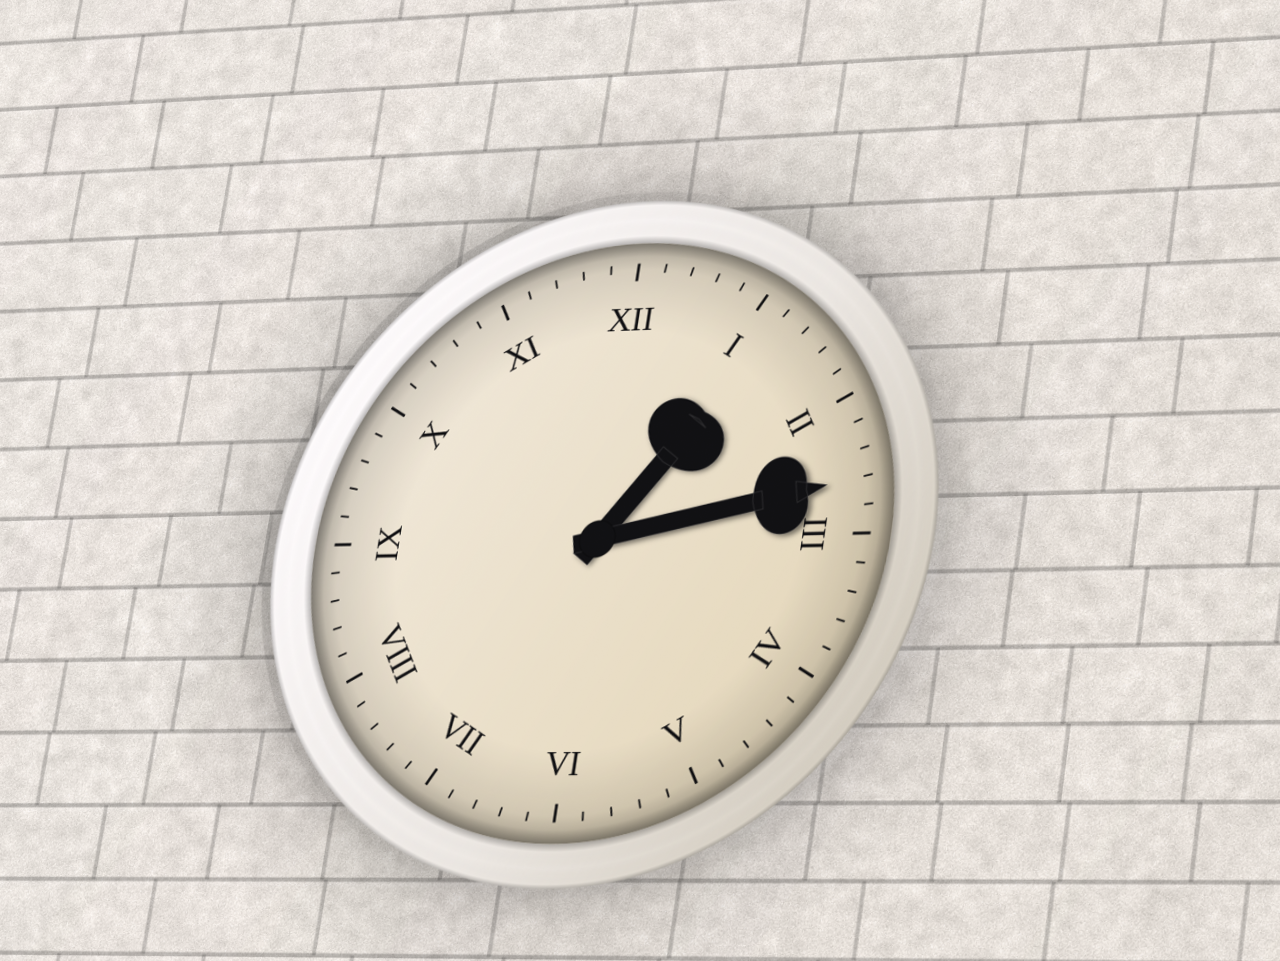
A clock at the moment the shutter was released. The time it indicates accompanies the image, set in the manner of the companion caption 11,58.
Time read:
1,13
